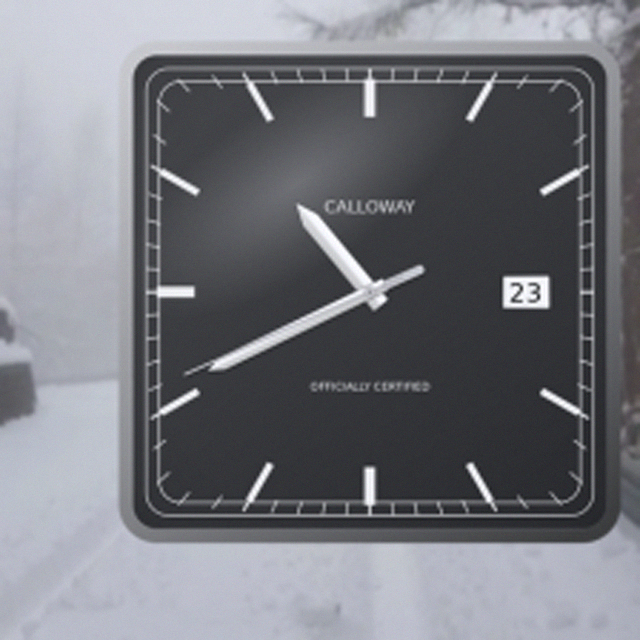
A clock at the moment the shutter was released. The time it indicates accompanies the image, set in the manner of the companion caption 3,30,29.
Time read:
10,40,41
